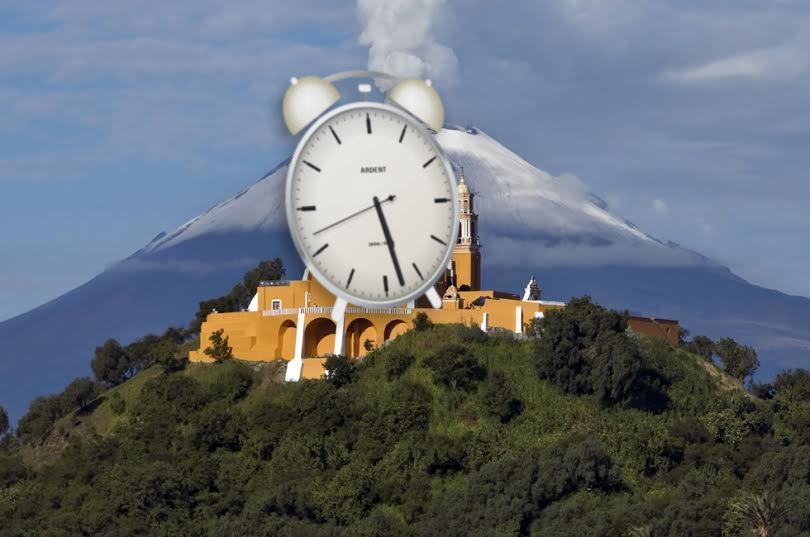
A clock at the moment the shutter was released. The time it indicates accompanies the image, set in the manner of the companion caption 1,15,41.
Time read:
5,27,42
